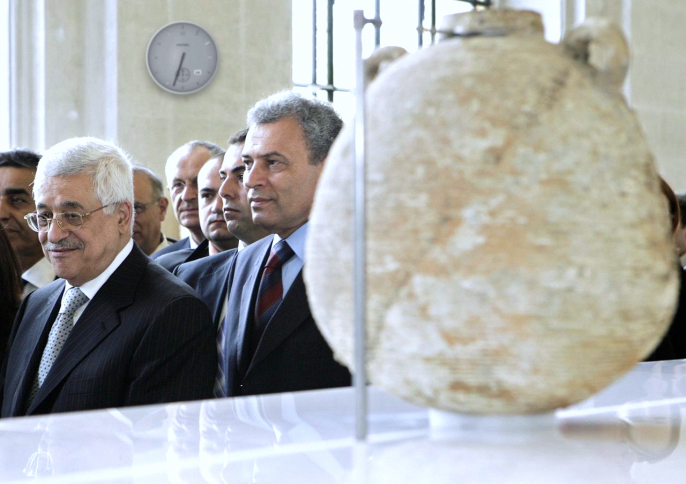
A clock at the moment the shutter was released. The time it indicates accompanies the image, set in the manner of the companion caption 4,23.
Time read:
6,33
